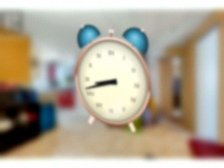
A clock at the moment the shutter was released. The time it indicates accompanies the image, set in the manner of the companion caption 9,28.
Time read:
8,42
